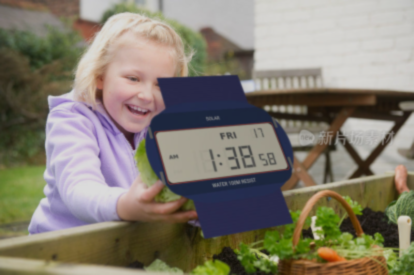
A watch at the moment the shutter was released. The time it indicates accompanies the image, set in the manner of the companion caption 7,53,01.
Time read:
1,38,58
